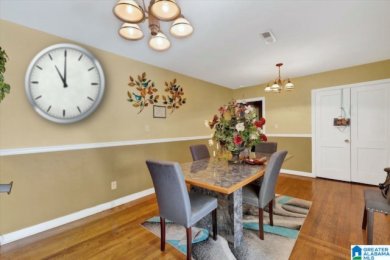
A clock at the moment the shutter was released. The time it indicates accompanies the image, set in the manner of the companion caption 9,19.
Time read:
11,00
